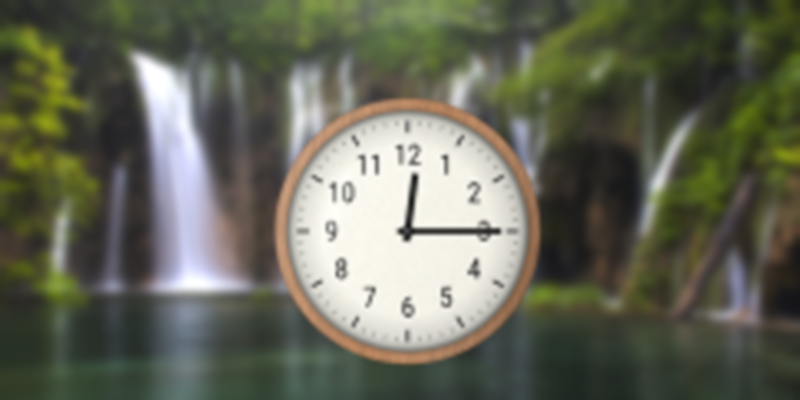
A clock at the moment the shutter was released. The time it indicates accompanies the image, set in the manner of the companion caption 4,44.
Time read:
12,15
